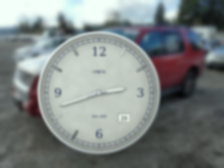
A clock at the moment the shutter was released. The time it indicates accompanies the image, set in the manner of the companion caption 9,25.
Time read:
2,42
